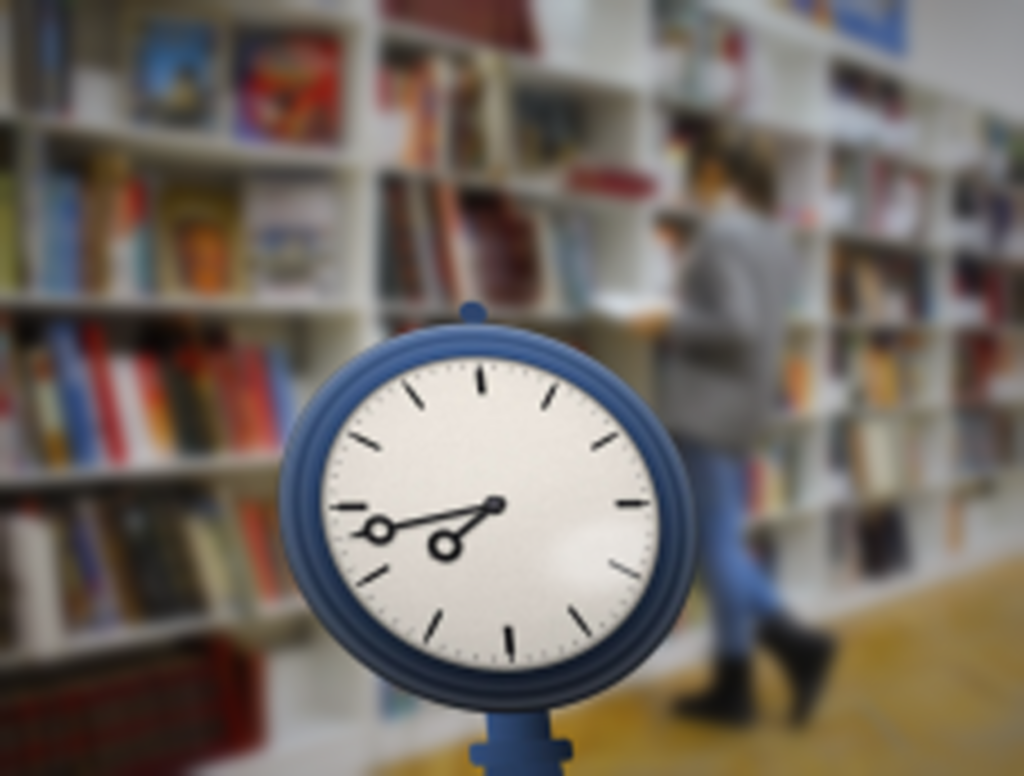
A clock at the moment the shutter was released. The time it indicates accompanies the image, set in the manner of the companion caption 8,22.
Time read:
7,43
